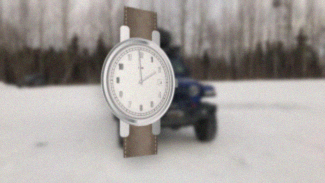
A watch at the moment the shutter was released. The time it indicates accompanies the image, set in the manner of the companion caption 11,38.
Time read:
1,59
